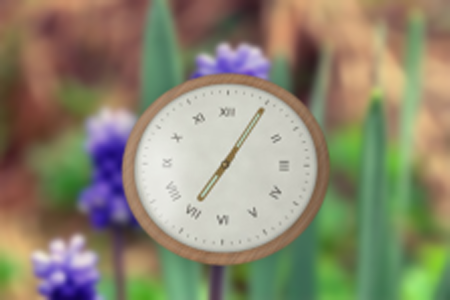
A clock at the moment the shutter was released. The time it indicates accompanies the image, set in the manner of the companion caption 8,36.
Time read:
7,05
